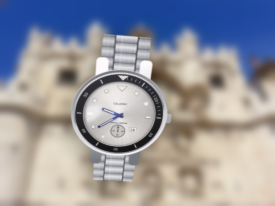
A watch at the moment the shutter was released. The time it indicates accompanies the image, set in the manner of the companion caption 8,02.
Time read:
9,39
